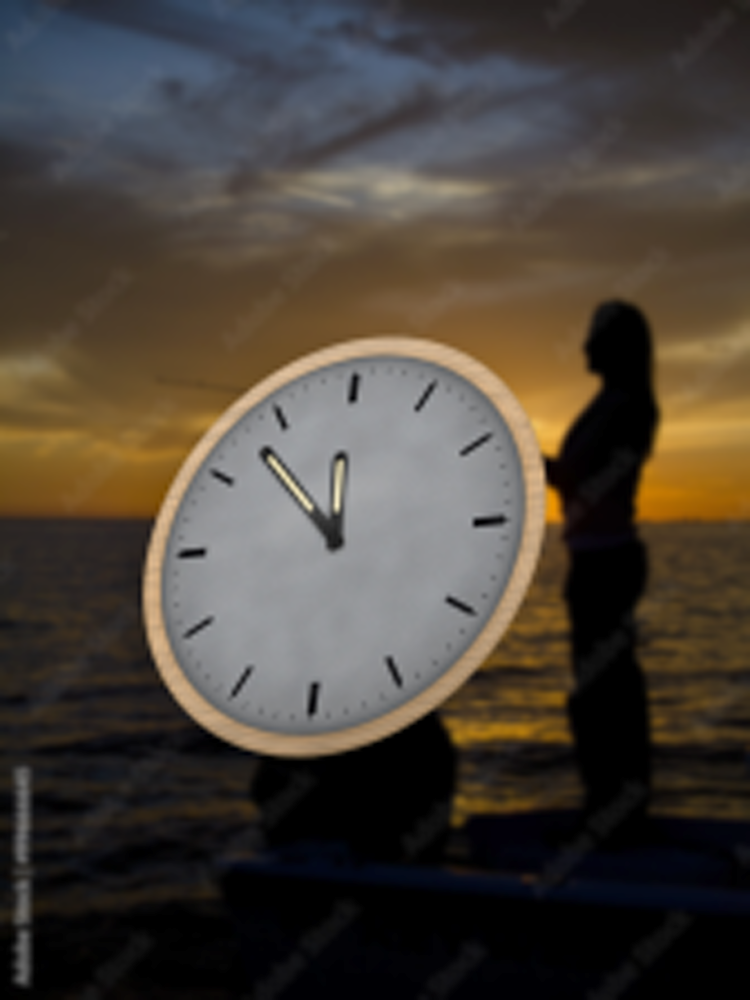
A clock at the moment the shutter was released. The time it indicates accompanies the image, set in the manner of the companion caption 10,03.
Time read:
11,53
